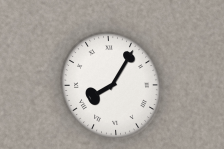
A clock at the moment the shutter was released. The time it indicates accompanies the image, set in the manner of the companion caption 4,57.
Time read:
8,06
